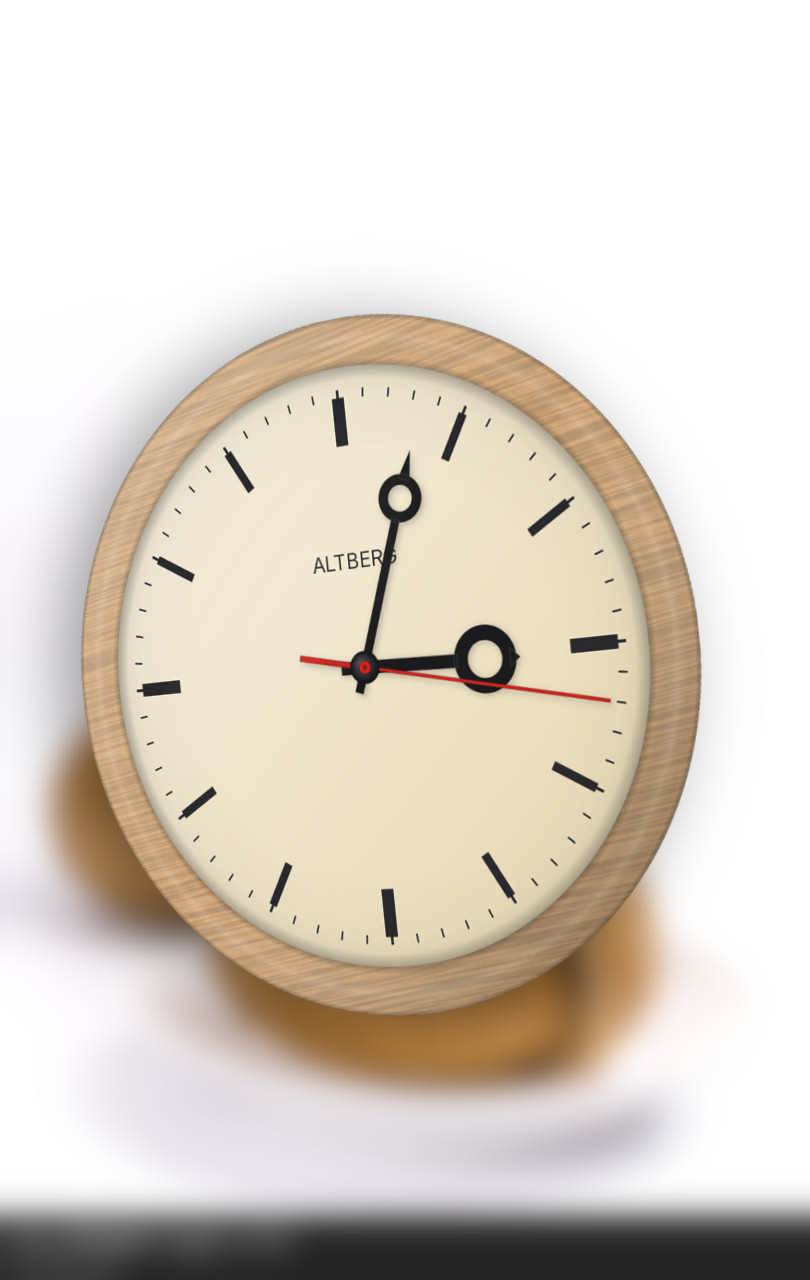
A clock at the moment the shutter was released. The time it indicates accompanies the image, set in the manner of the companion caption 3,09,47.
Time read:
3,03,17
